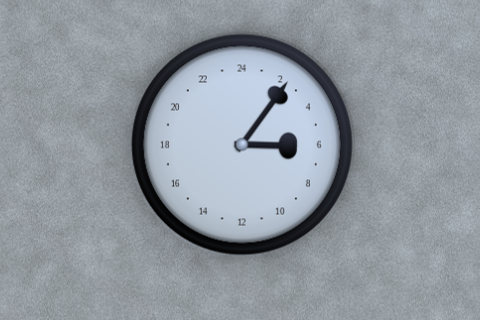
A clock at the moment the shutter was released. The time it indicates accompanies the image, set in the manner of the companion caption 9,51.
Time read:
6,06
